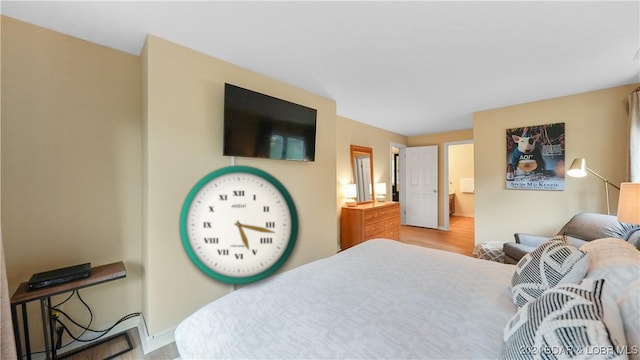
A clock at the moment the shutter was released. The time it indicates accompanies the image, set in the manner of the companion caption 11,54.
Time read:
5,17
